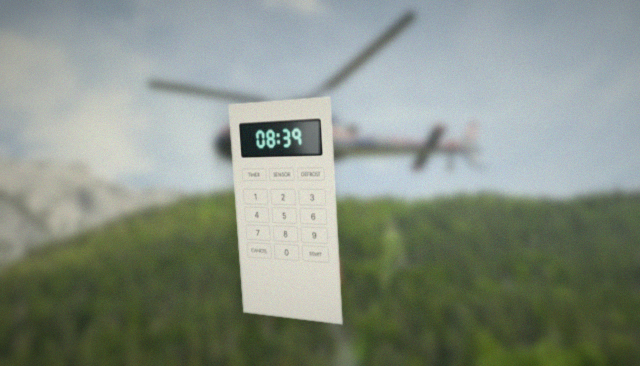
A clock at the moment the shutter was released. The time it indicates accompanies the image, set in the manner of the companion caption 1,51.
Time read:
8,39
